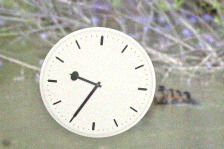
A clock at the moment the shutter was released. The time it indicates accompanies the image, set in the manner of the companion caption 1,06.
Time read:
9,35
